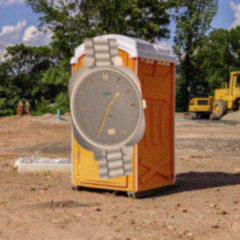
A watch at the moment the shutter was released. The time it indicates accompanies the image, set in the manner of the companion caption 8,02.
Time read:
1,35
